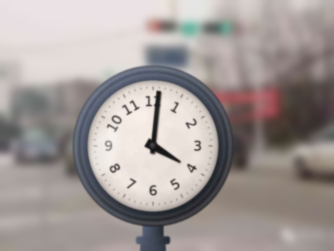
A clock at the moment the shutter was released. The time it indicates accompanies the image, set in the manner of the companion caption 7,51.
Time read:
4,01
